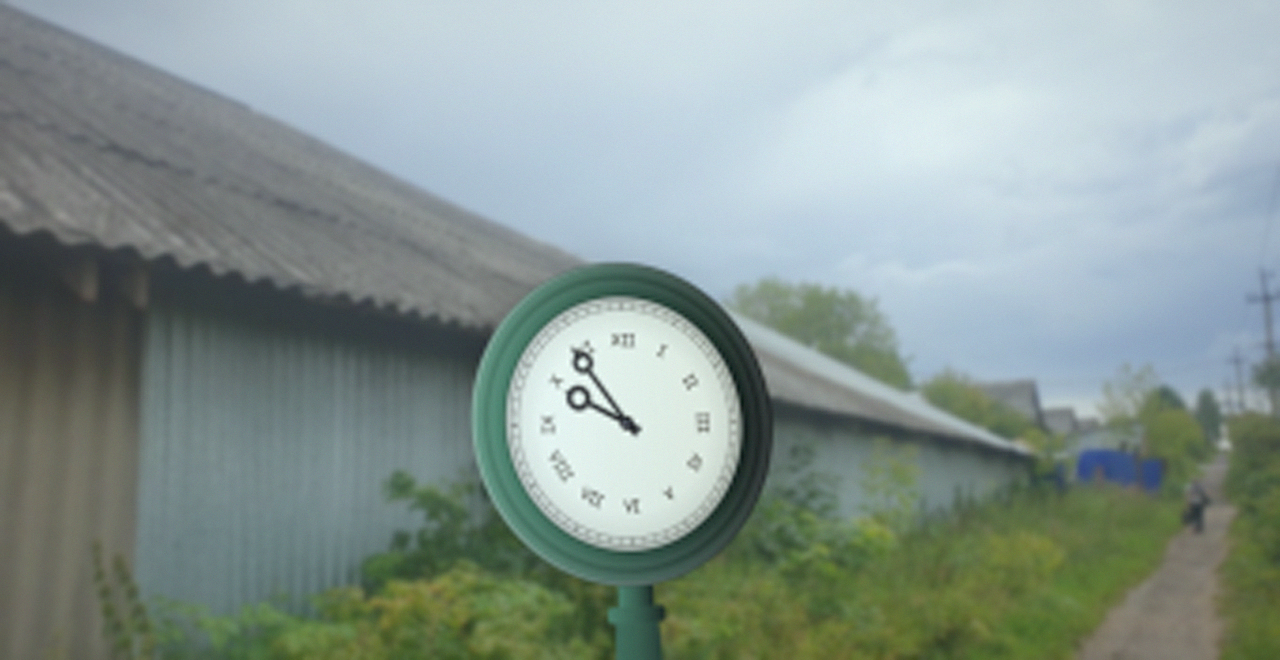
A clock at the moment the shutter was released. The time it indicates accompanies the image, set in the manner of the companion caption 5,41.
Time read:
9,54
